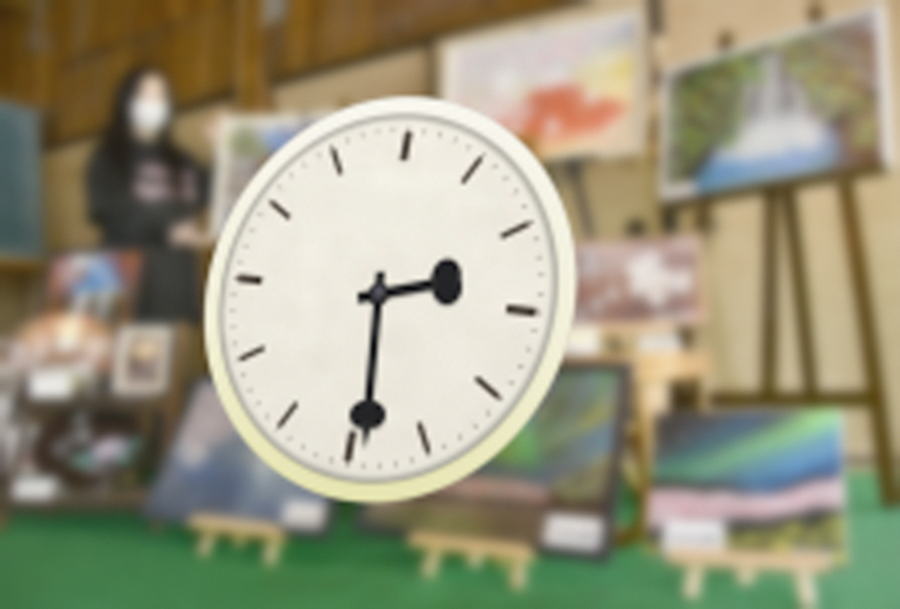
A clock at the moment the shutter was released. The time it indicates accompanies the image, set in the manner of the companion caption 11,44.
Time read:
2,29
